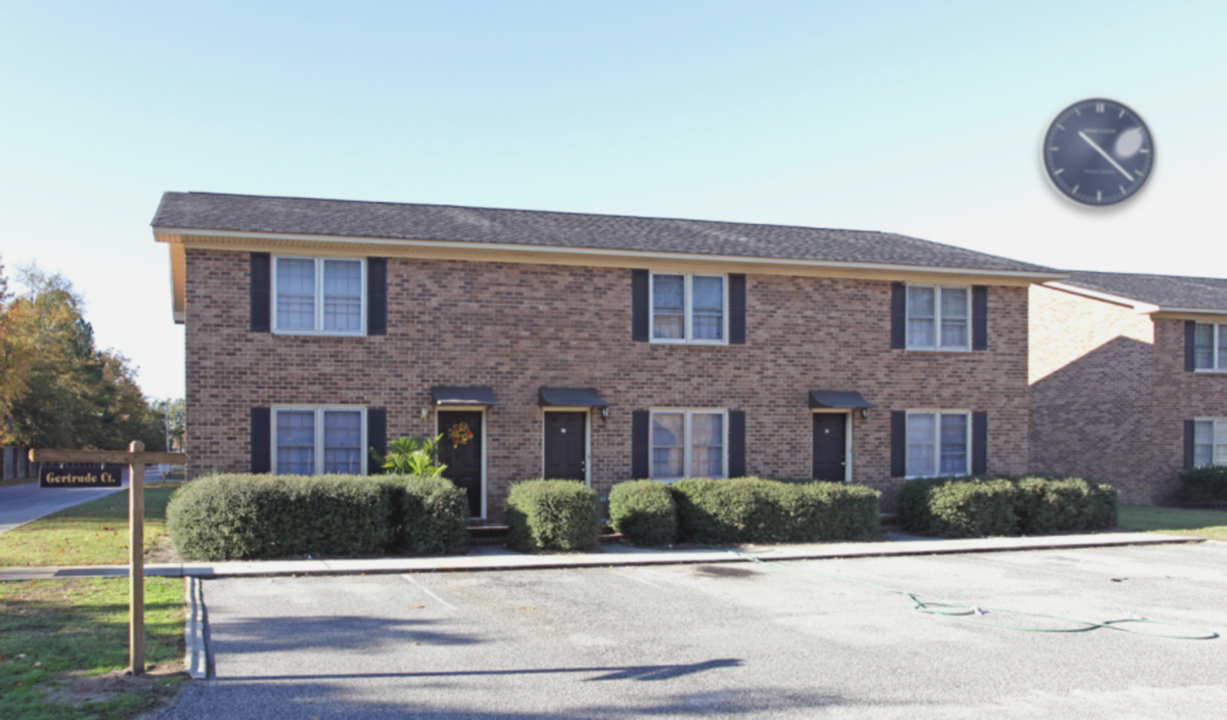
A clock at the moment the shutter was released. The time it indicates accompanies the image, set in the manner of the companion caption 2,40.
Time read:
10,22
